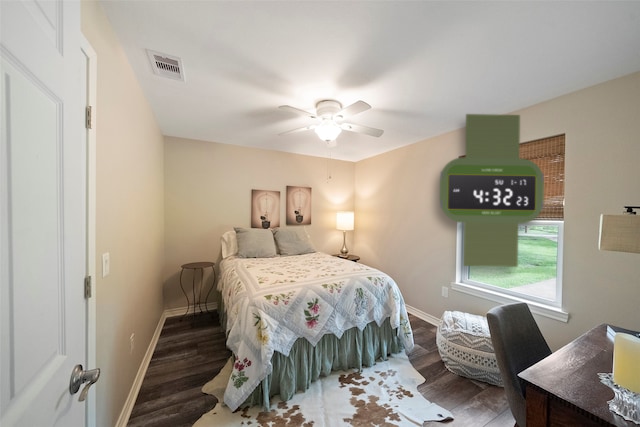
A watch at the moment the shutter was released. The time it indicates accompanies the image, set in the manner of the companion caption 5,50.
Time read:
4,32
